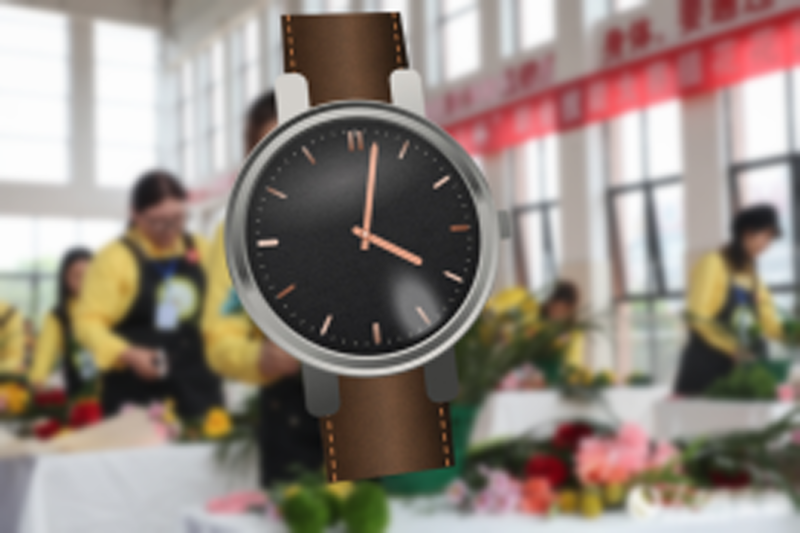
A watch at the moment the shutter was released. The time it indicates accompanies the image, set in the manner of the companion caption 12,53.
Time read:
4,02
